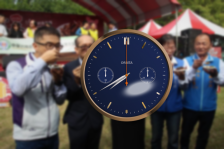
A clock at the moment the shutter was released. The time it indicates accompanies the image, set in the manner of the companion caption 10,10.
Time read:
7,40
